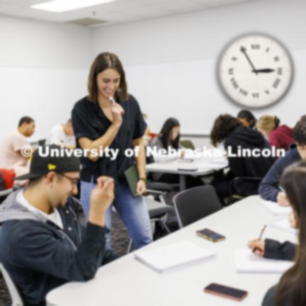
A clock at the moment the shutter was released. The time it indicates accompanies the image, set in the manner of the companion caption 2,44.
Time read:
2,55
